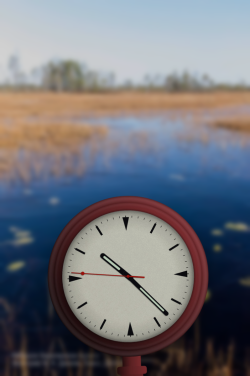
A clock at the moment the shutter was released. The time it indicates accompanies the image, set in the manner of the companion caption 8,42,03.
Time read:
10,22,46
